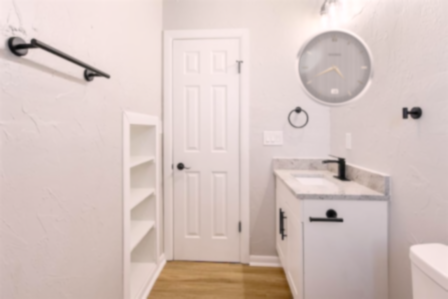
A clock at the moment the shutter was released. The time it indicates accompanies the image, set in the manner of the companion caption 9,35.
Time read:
4,41
